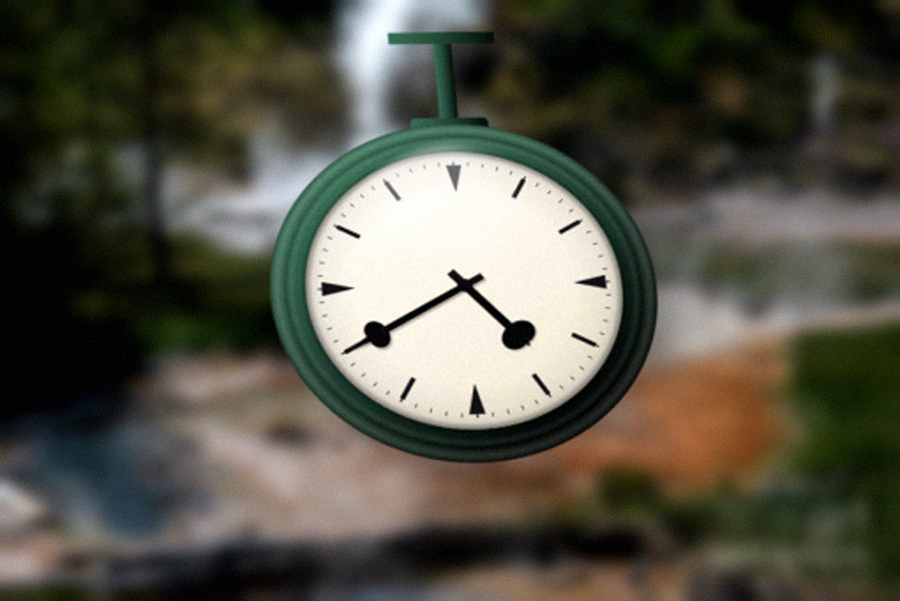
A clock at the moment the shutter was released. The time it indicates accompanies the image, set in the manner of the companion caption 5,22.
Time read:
4,40
